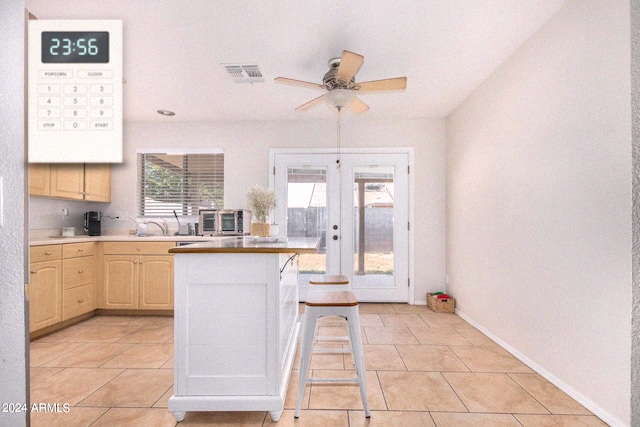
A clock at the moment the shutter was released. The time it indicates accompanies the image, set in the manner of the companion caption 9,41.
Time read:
23,56
